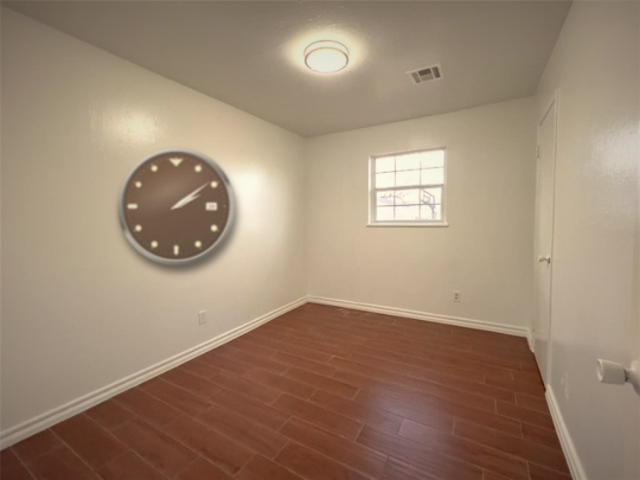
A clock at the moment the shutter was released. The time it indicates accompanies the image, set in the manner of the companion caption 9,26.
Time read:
2,09
